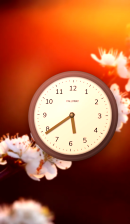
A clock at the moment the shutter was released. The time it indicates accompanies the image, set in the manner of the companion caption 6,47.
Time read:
5,39
